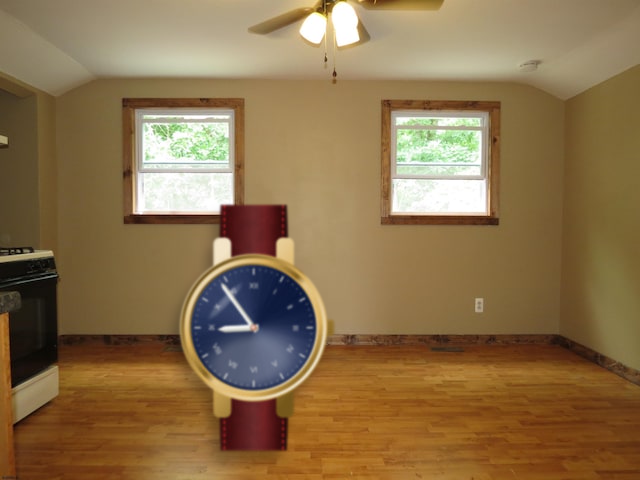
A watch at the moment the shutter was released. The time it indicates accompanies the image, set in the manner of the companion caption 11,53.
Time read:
8,54
